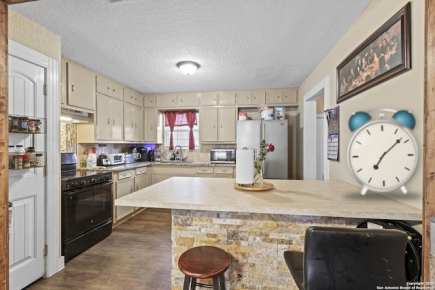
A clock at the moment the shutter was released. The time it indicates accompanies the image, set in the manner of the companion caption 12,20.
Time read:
7,08
